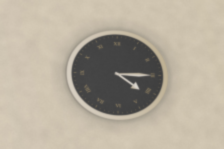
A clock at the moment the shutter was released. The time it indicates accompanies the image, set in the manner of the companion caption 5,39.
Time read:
4,15
